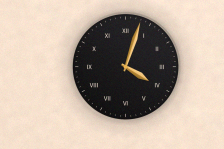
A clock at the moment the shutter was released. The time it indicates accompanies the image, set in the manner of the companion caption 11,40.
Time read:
4,03
